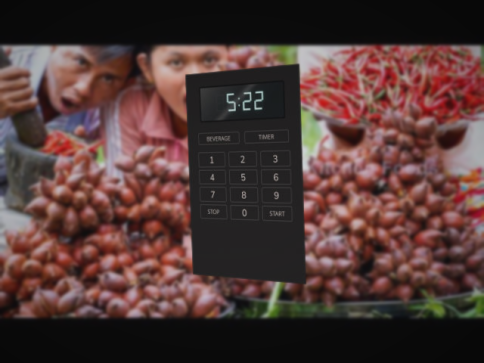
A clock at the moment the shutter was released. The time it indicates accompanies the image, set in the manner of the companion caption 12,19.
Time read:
5,22
